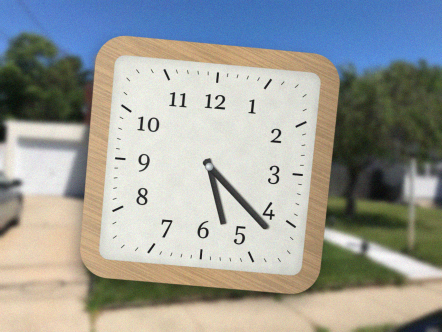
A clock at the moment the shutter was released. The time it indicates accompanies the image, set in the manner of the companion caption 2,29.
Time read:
5,22
